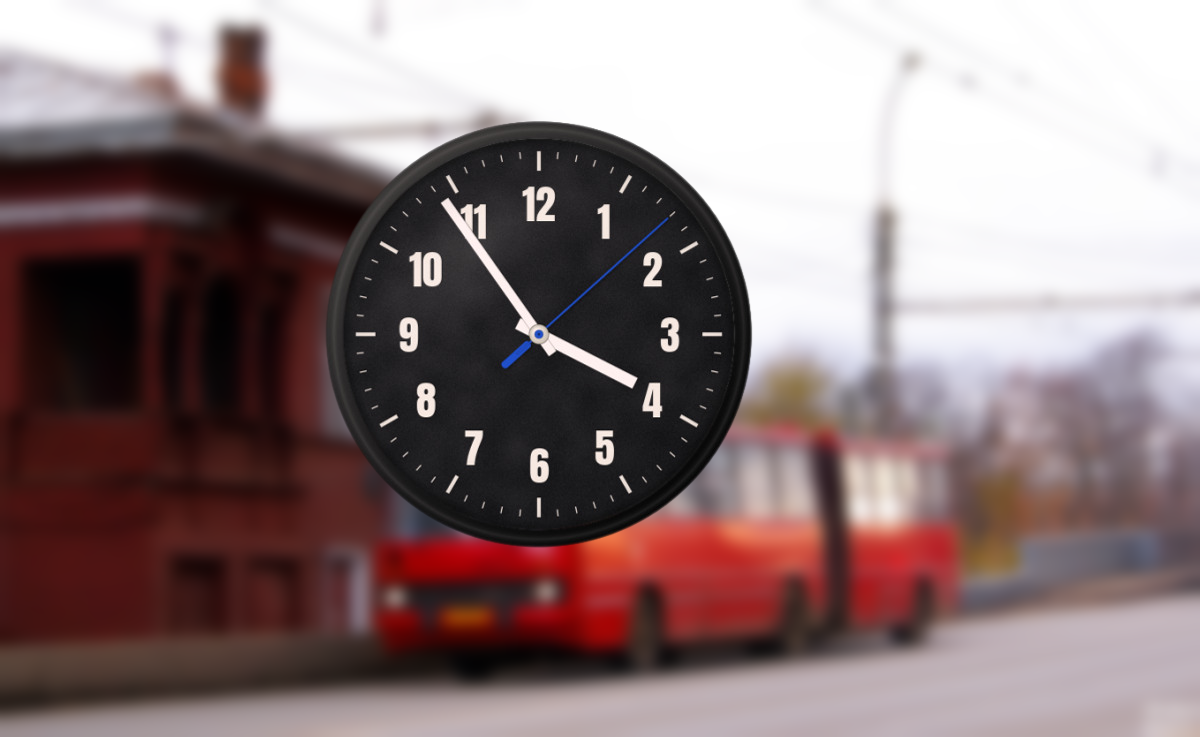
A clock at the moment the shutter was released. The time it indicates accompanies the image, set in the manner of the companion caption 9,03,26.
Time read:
3,54,08
